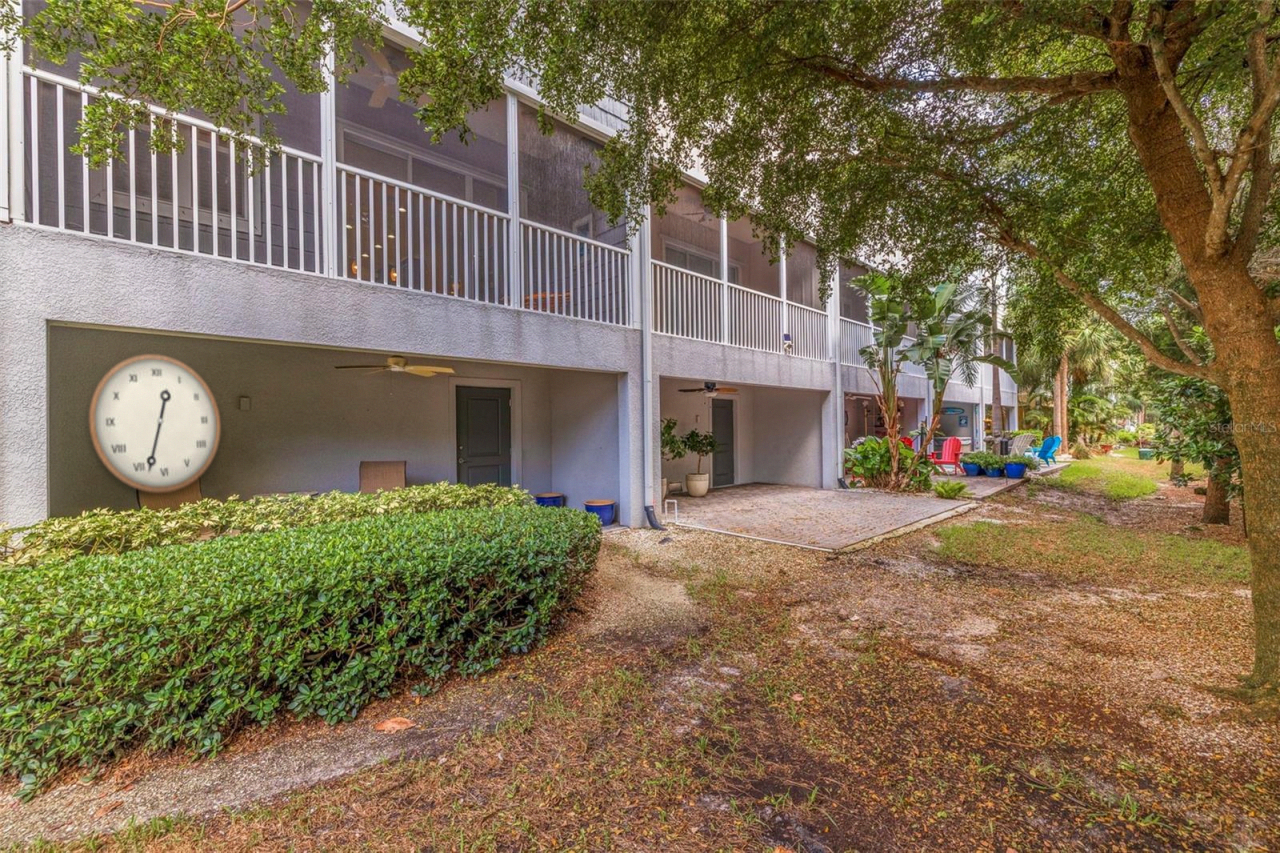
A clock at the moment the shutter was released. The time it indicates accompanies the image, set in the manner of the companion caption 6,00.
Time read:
12,33
